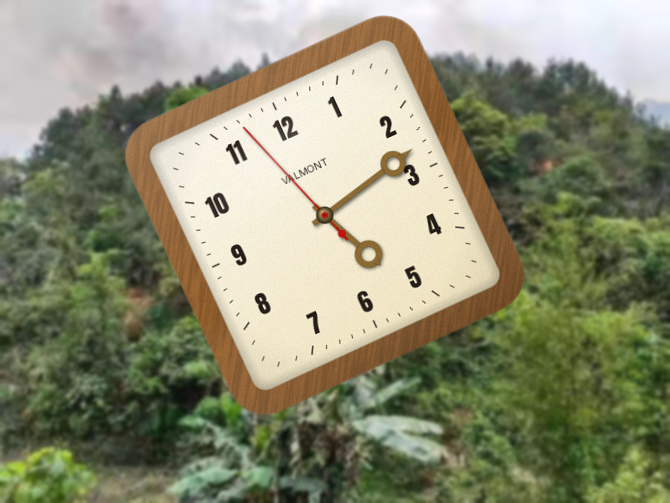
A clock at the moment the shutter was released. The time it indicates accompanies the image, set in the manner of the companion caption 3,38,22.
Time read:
5,12,57
